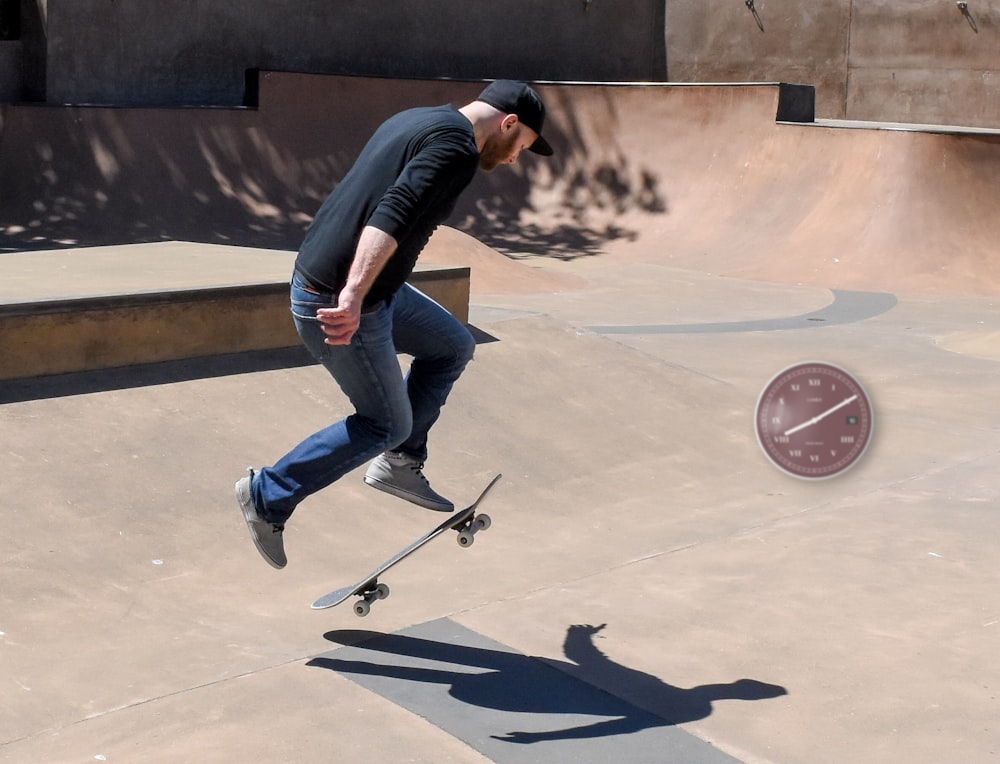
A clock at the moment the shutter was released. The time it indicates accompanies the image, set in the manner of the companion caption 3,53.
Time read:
8,10
